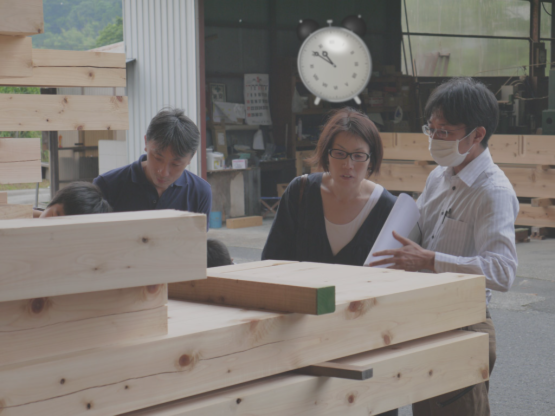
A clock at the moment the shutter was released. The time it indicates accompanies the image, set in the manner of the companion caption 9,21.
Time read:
10,51
